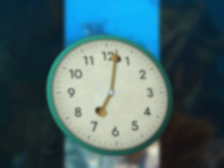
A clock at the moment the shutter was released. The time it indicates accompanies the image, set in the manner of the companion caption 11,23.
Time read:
7,02
